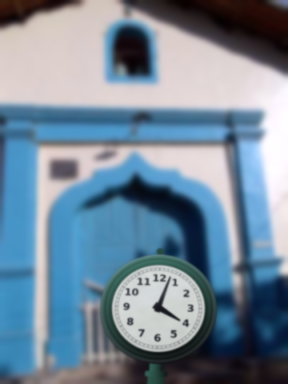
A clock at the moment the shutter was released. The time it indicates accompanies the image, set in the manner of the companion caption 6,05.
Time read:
4,03
